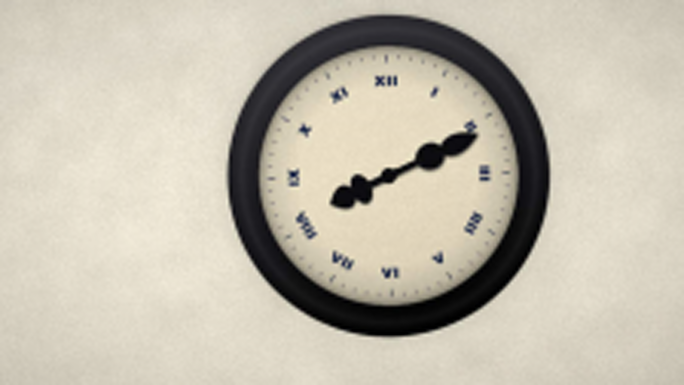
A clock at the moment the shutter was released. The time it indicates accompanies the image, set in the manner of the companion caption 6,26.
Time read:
8,11
